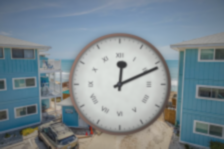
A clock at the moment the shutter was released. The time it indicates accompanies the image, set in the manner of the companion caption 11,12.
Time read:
12,11
